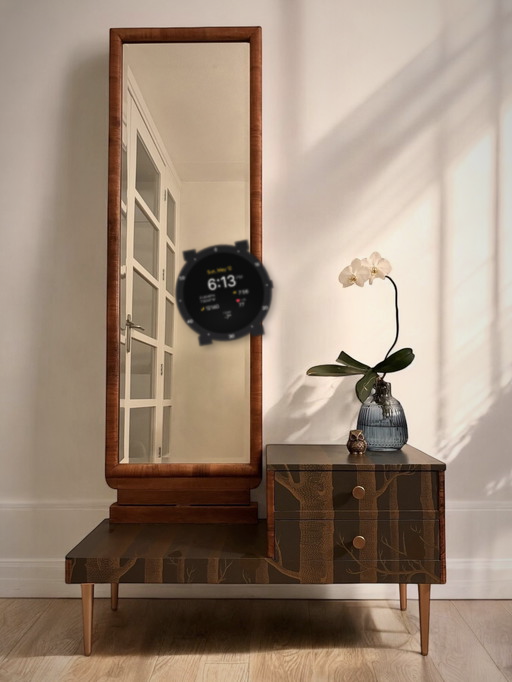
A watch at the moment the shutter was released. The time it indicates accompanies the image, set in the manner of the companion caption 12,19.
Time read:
6,13
